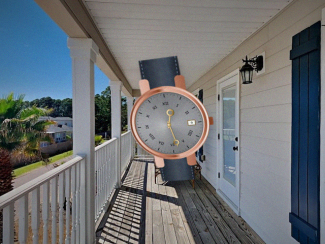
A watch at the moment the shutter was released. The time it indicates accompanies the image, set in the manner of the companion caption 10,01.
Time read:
12,28
